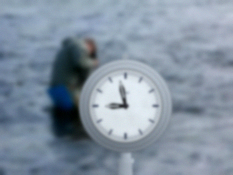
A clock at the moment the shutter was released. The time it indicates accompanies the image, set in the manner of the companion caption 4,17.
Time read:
8,58
